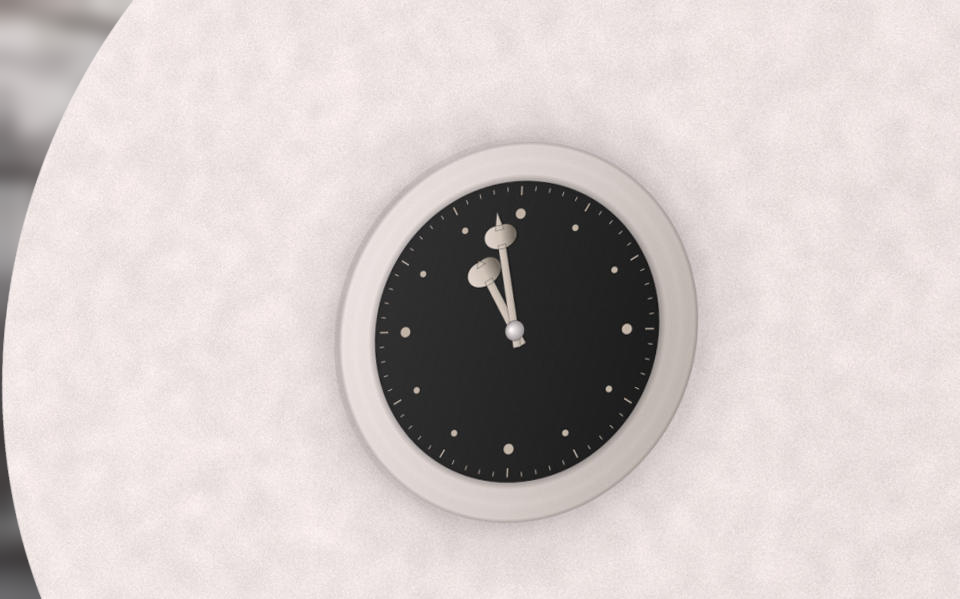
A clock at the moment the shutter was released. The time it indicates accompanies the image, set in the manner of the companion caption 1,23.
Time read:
10,58
